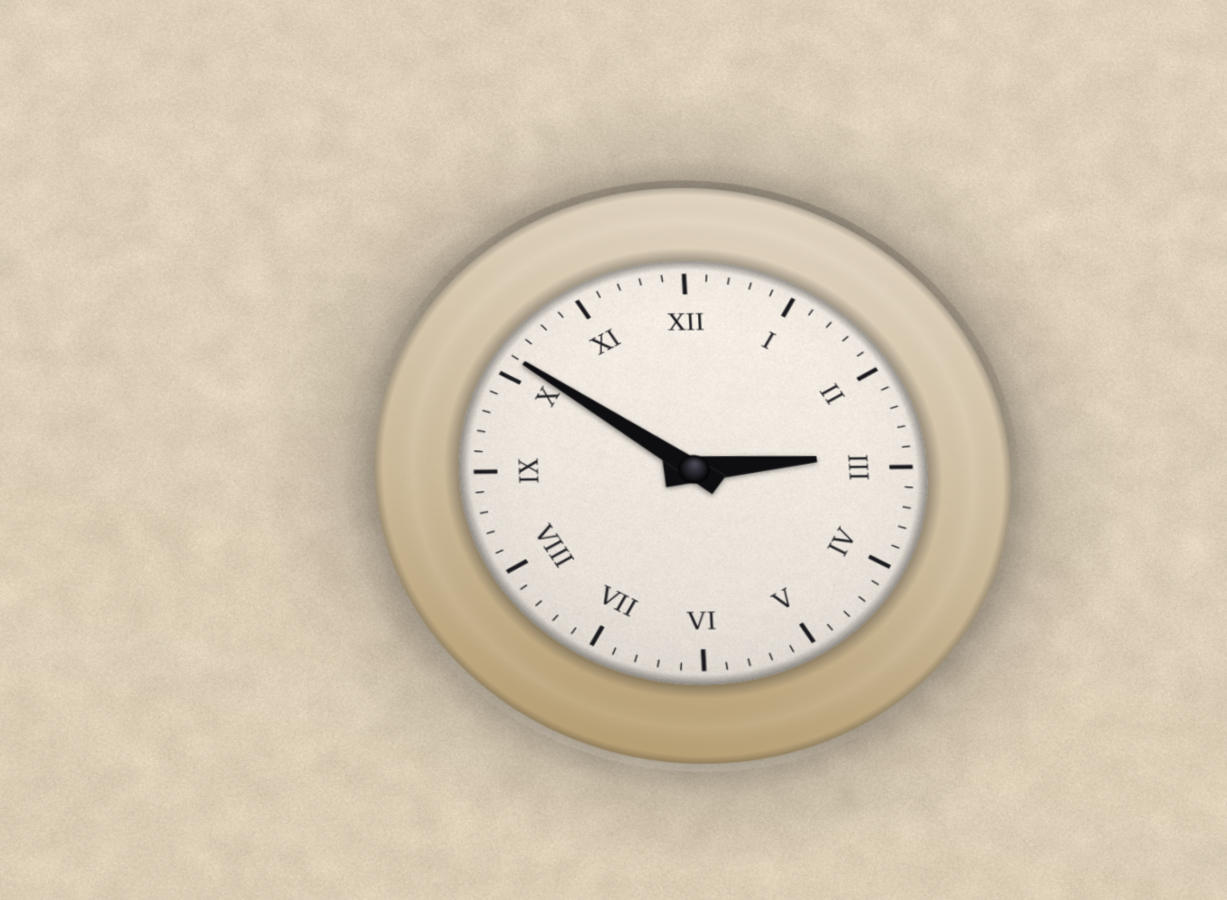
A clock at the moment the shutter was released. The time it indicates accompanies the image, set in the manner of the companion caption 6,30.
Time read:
2,51
